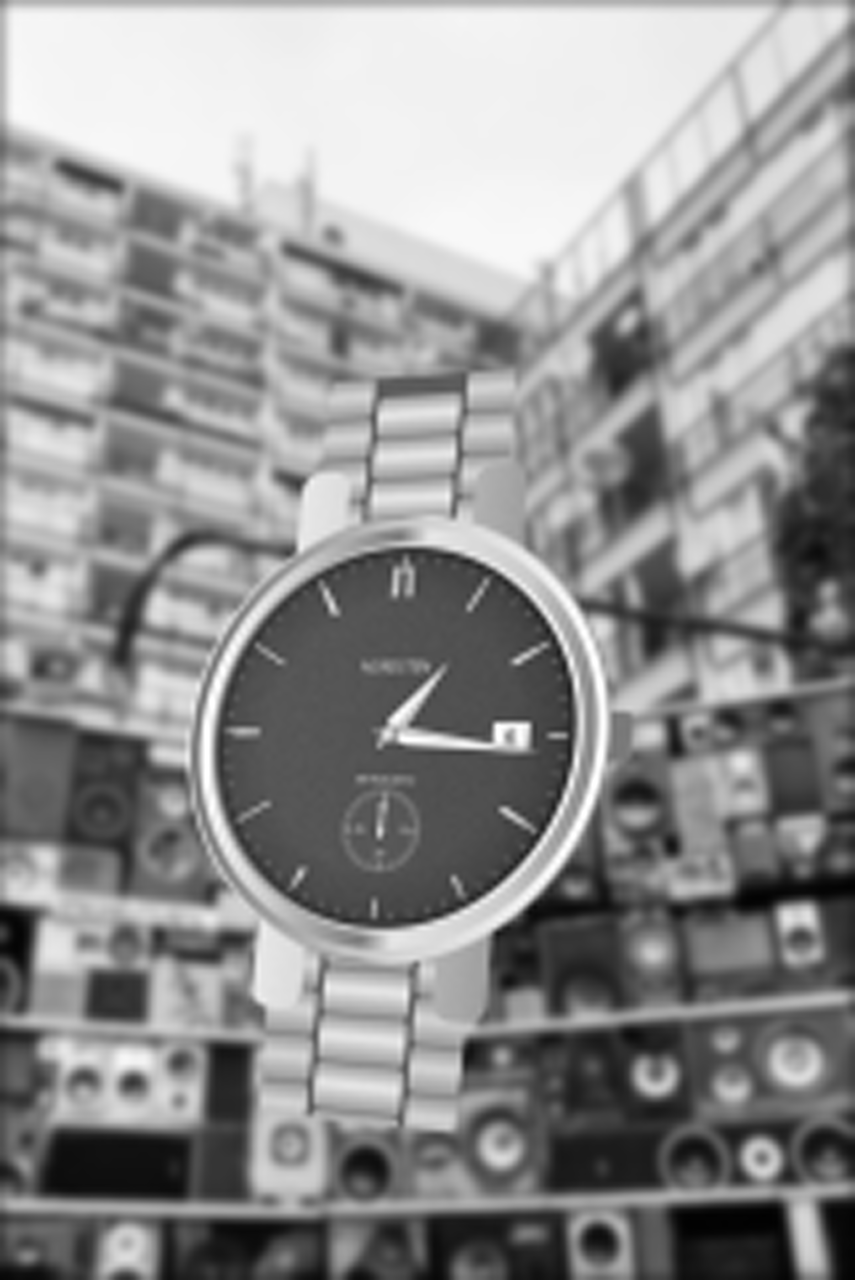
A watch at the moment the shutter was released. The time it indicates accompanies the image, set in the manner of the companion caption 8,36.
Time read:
1,16
